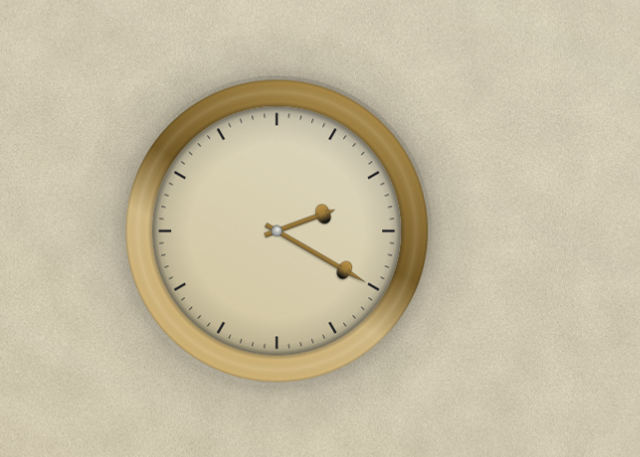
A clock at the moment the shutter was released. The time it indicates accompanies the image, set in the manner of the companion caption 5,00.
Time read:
2,20
